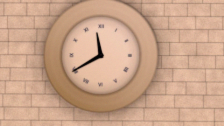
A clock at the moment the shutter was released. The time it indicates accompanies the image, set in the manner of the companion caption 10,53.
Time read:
11,40
